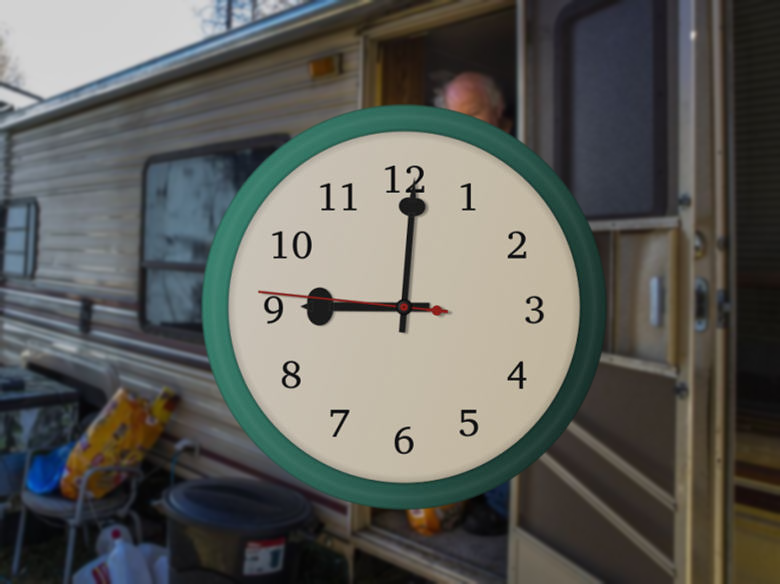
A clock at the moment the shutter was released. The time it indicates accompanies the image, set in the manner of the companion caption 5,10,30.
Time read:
9,00,46
